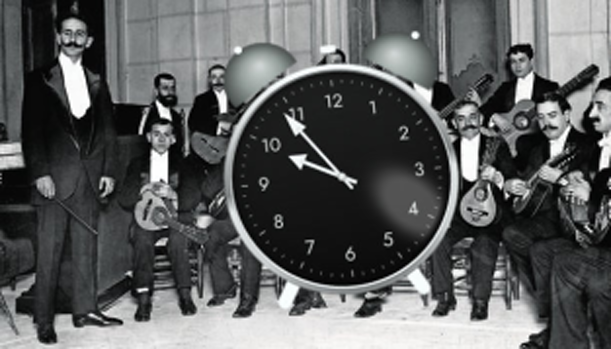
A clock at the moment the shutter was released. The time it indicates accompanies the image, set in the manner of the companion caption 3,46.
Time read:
9,54
